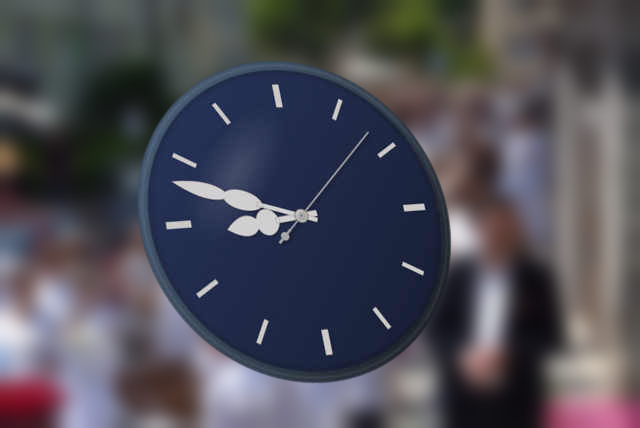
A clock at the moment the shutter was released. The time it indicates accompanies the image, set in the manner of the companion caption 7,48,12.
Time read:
8,48,08
